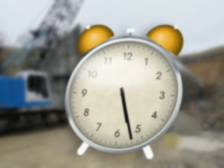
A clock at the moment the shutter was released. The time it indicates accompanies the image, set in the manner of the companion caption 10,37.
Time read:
5,27
